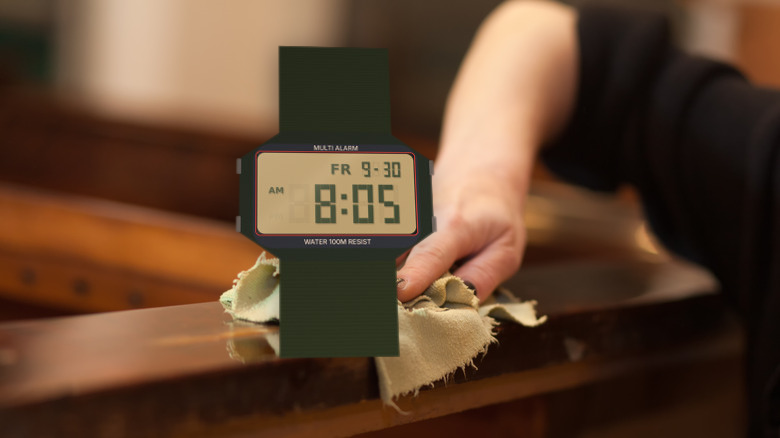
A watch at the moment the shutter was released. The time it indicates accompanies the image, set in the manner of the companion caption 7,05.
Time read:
8,05
